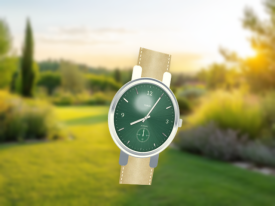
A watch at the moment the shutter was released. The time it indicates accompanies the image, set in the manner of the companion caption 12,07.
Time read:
8,05
